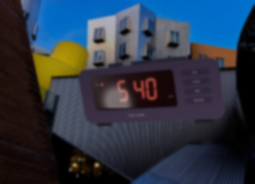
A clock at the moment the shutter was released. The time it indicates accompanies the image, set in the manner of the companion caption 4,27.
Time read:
5,40
